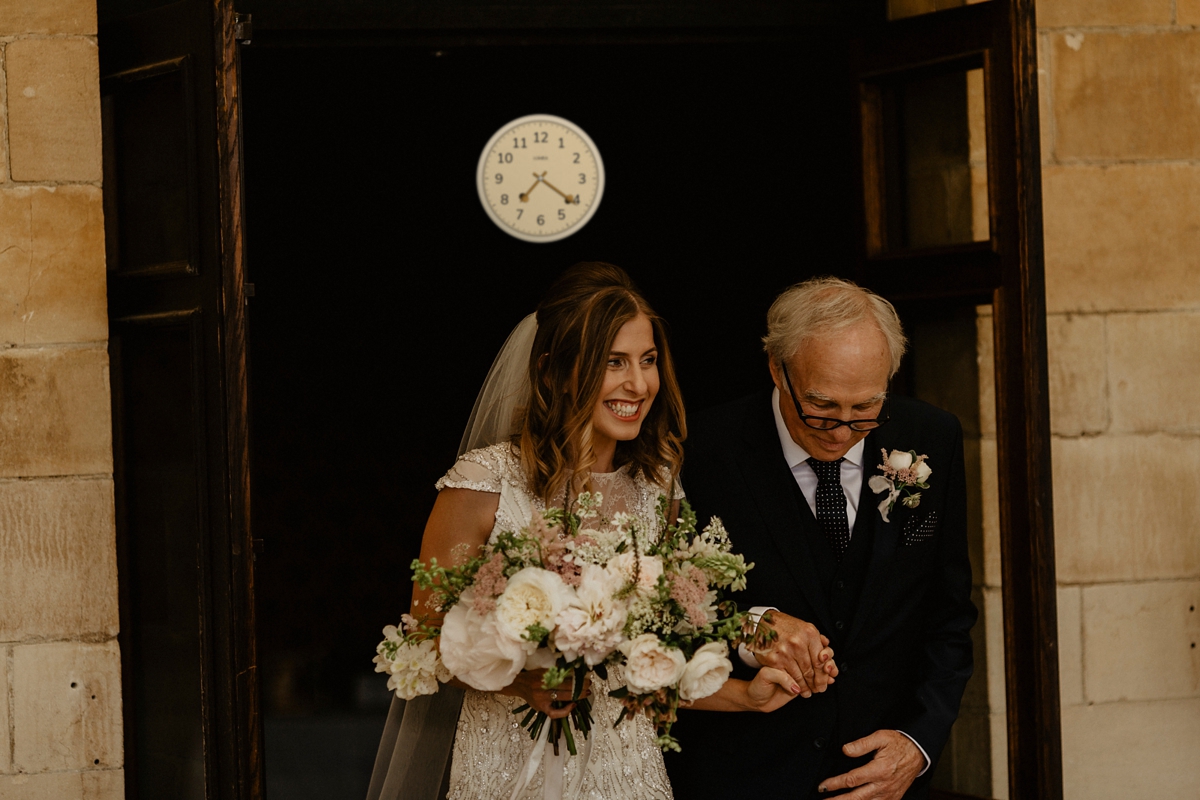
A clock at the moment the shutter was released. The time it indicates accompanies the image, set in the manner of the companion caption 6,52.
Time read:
7,21
